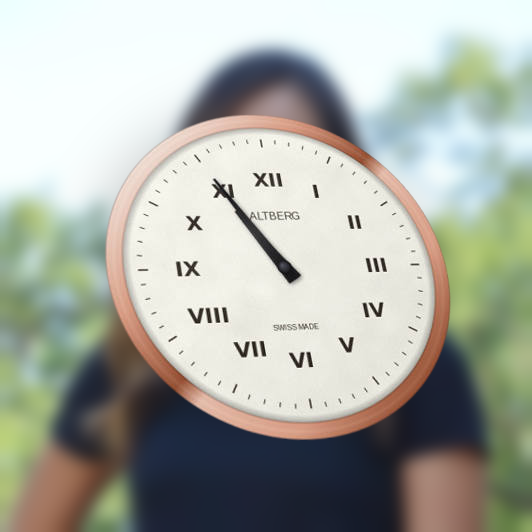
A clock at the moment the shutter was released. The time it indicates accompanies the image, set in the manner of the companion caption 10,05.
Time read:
10,55
